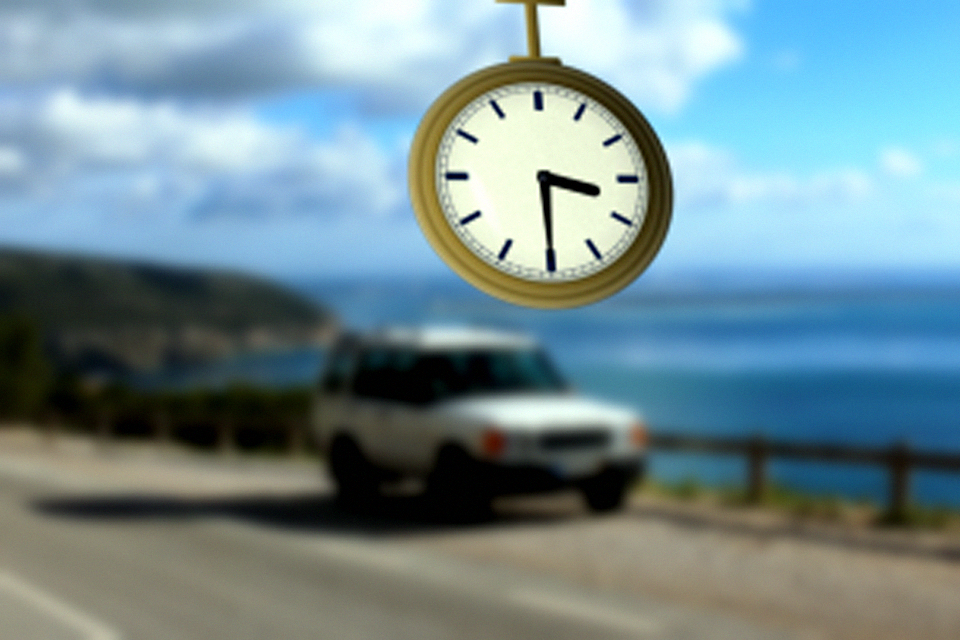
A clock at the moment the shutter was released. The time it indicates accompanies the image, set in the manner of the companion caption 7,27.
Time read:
3,30
